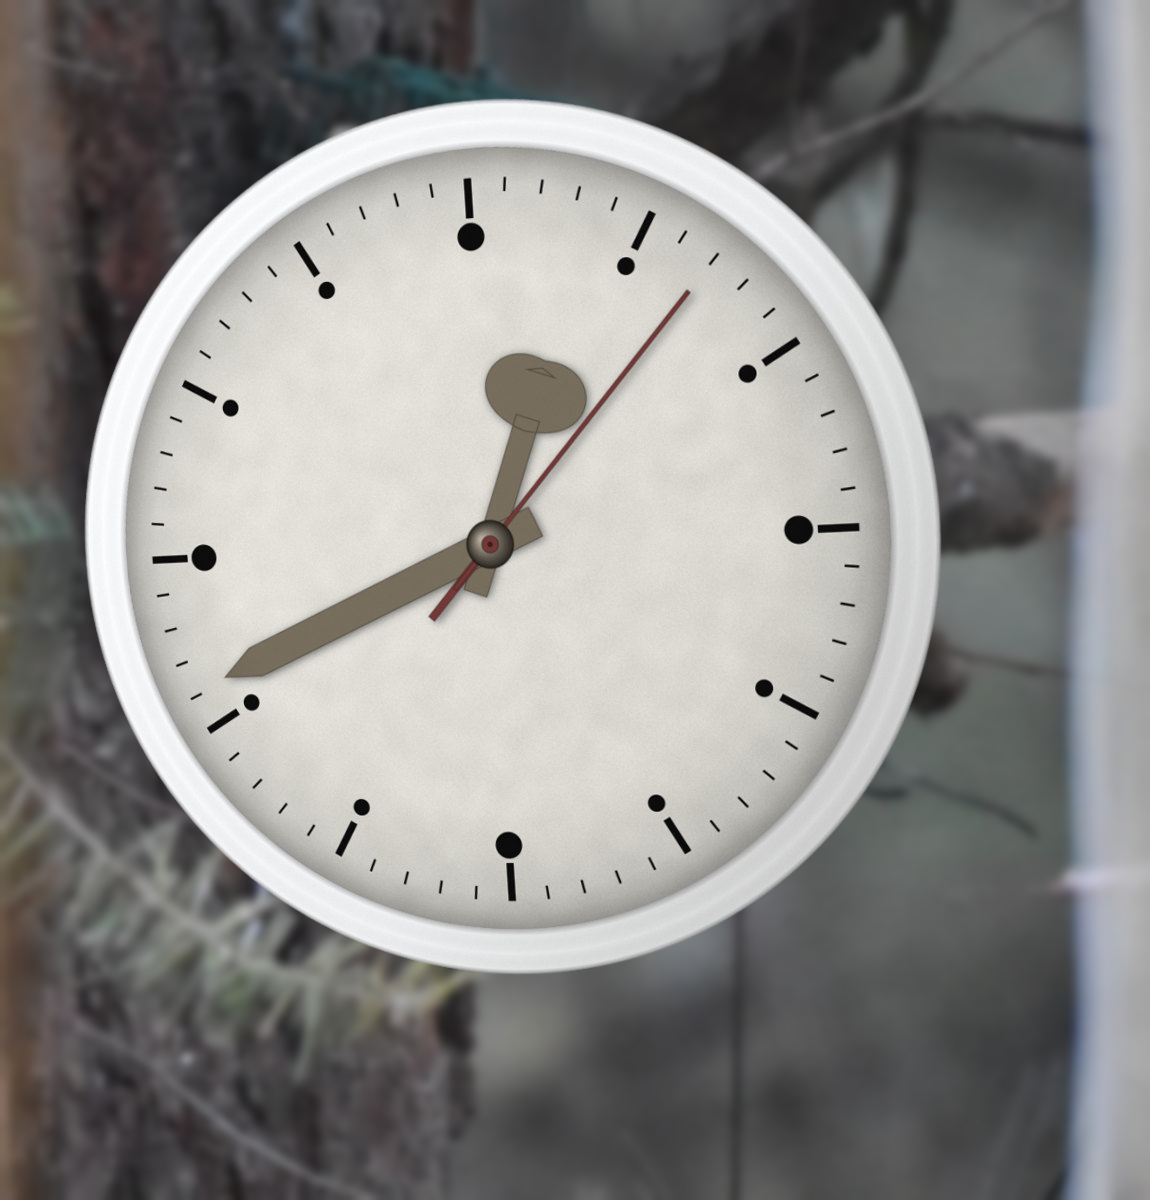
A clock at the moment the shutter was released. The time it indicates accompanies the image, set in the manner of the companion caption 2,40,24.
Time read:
12,41,07
